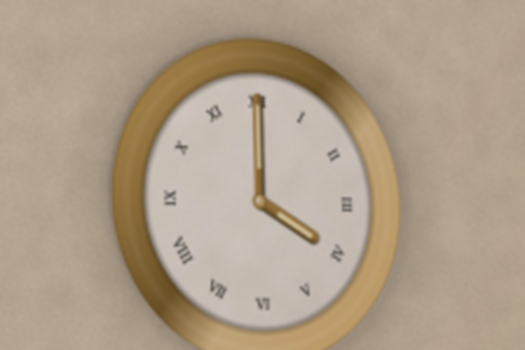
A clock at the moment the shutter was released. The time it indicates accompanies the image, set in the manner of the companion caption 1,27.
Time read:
4,00
